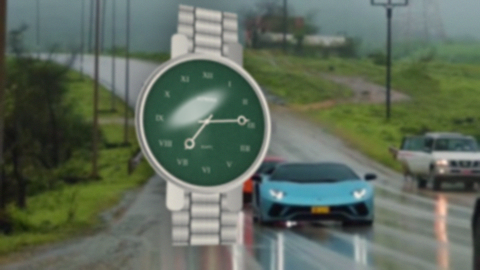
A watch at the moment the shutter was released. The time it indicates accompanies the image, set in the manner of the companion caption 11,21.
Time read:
7,14
